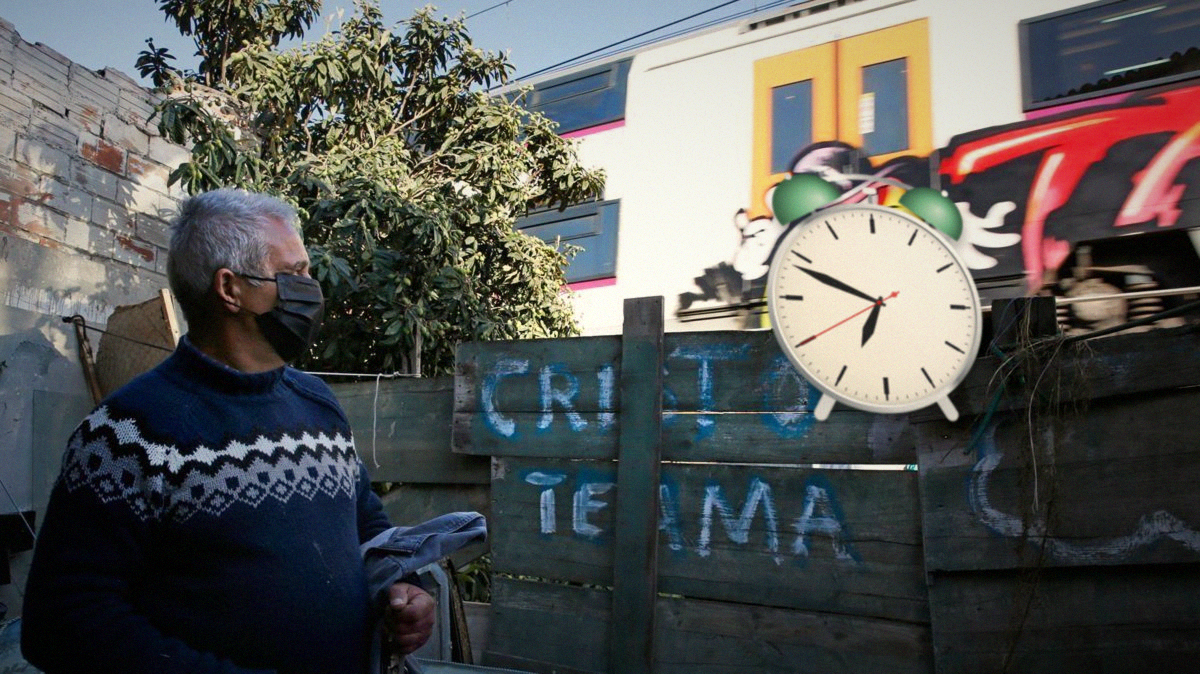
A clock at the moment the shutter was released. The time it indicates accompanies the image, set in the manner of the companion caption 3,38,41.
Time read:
6,48,40
